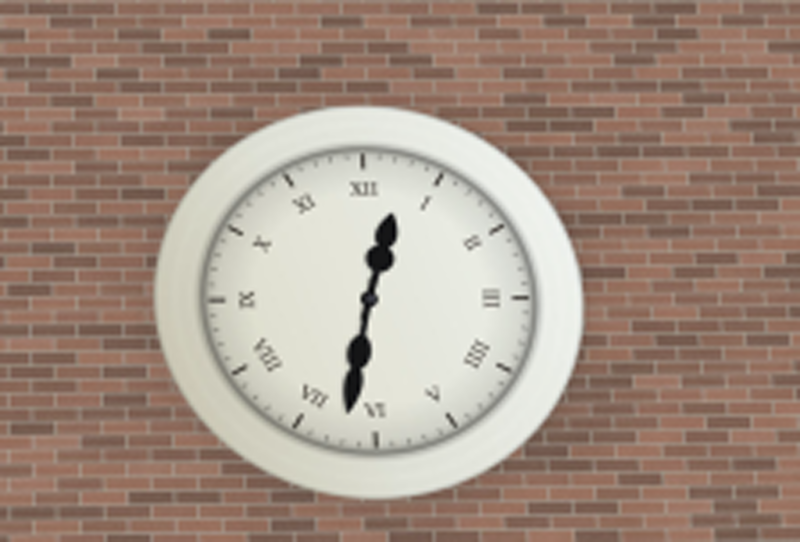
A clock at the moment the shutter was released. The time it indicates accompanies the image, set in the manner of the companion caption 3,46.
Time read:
12,32
